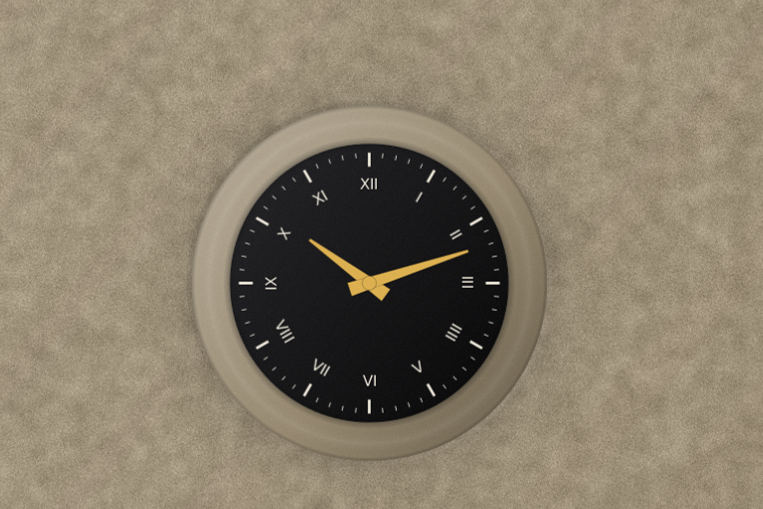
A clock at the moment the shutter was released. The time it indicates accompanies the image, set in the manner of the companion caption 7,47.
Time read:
10,12
